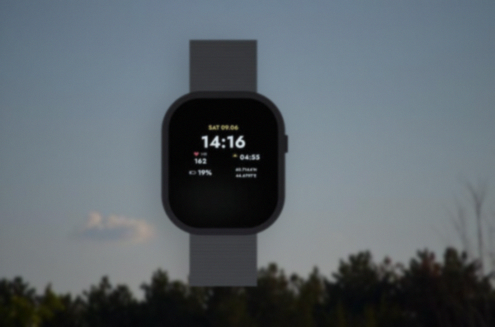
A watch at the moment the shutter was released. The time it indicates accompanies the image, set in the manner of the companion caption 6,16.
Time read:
14,16
